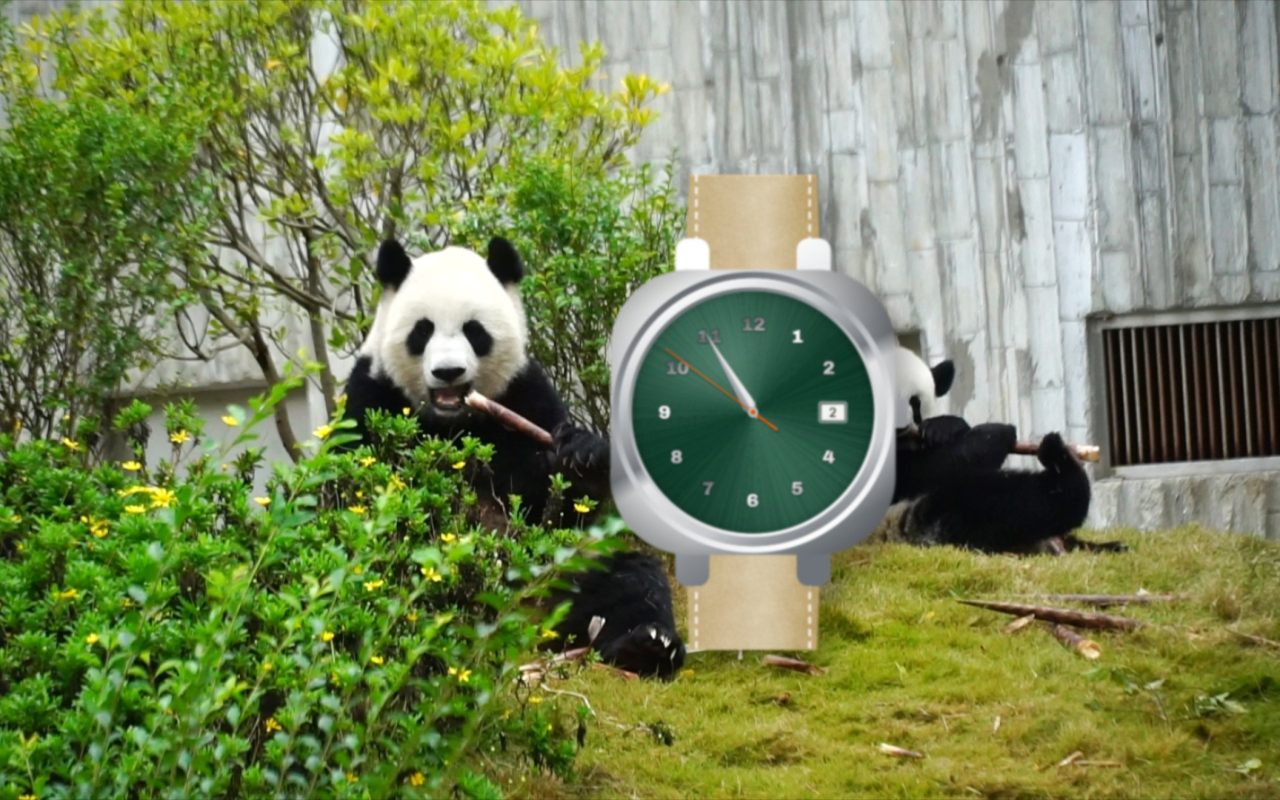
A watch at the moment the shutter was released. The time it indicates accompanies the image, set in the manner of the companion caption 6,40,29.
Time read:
10,54,51
